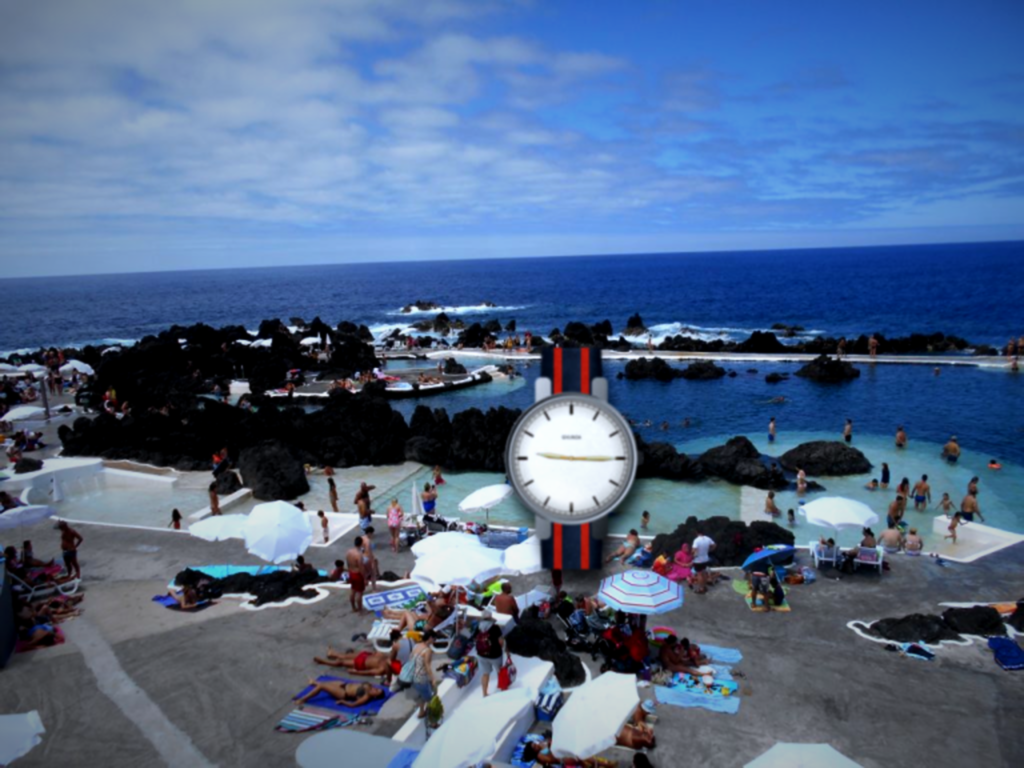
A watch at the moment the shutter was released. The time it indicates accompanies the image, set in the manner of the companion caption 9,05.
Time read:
9,15
